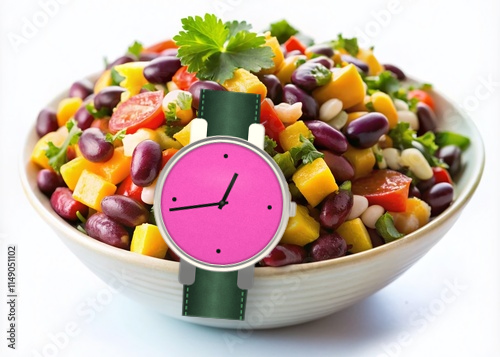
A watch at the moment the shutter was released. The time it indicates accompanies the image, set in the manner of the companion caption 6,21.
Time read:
12,43
